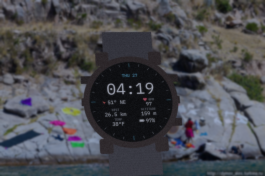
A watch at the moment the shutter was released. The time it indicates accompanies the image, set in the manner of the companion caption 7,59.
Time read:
4,19
